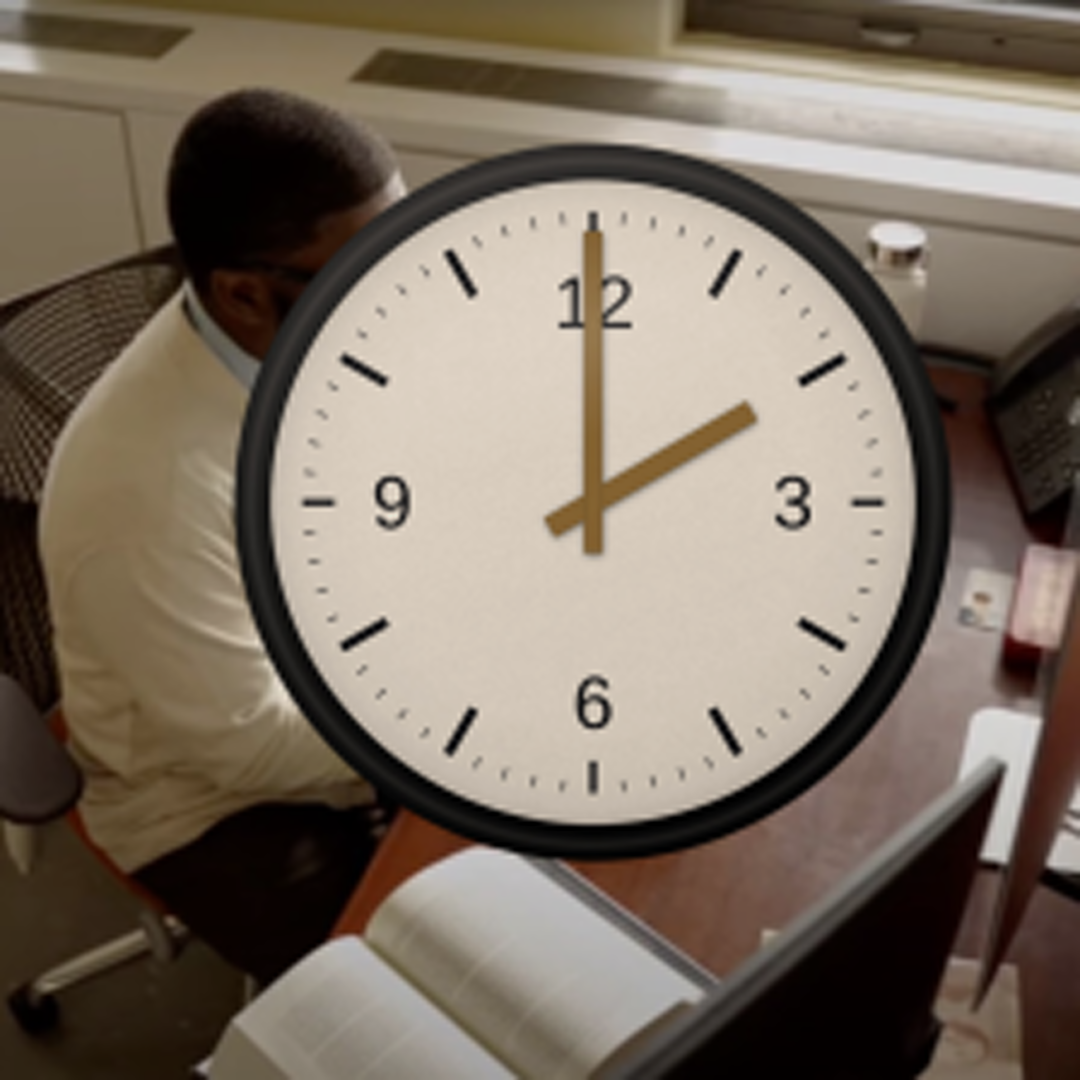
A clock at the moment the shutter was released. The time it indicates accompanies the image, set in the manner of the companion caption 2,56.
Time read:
2,00
